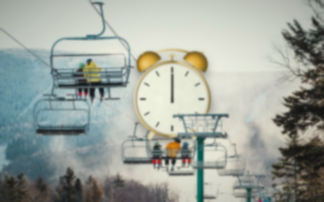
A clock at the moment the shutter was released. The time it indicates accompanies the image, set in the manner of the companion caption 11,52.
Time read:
12,00
